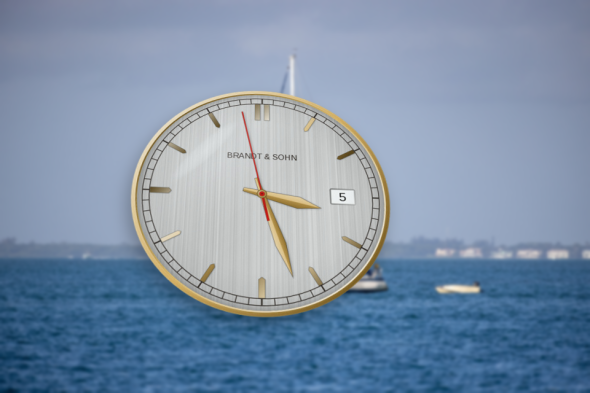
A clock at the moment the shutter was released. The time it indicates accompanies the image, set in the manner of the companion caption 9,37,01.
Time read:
3,26,58
